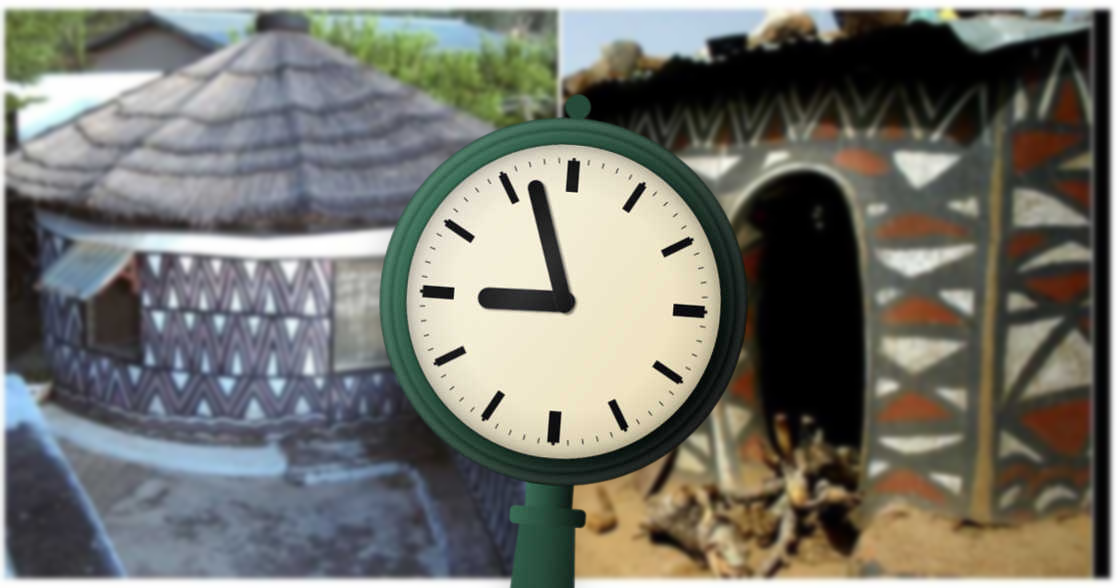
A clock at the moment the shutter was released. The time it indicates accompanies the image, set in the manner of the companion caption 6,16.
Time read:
8,57
